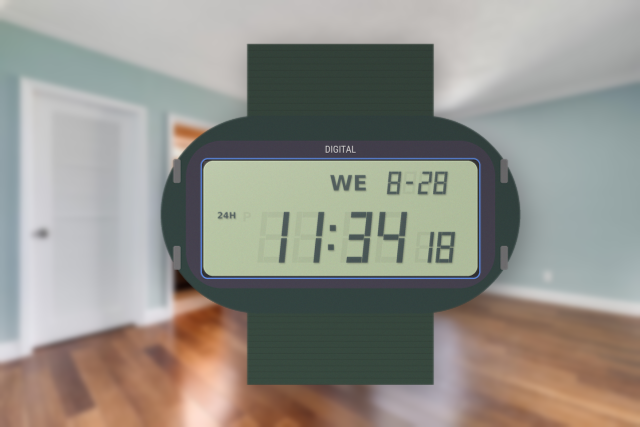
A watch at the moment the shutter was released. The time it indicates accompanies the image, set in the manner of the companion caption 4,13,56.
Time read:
11,34,18
